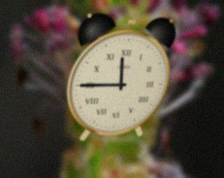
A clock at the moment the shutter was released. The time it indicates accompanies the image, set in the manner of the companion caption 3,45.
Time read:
11,45
